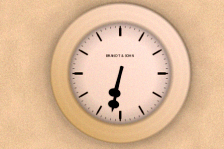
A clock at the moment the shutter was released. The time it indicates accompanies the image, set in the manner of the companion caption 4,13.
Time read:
6,32
